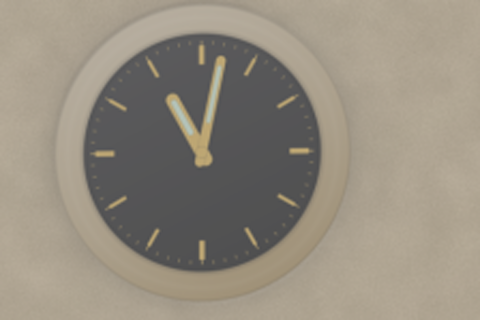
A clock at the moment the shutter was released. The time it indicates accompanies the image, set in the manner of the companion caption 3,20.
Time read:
11,02
